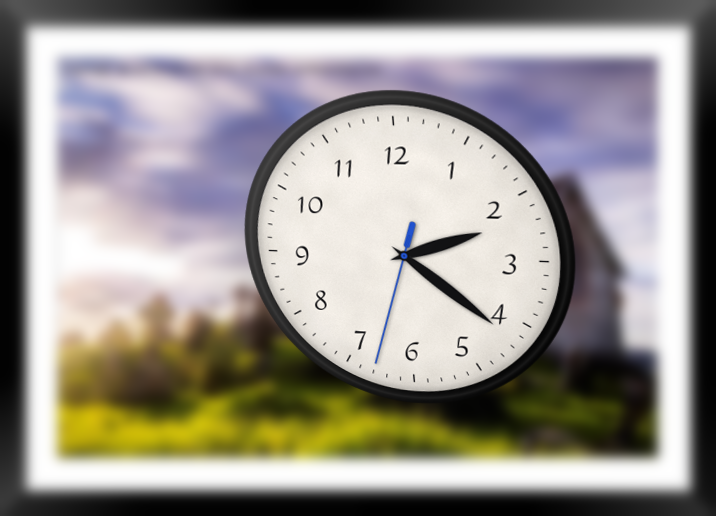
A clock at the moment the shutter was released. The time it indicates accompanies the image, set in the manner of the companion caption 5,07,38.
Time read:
2,21,33
